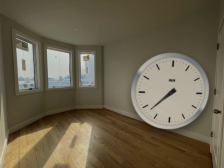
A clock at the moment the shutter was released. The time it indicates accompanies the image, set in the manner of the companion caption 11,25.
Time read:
7,38
